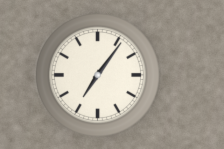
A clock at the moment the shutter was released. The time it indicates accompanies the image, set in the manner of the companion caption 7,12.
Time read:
7,06
